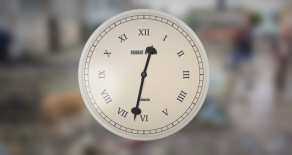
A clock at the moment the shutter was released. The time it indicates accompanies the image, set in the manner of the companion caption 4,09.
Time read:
12,32
